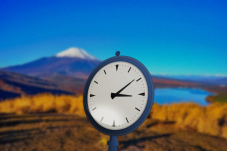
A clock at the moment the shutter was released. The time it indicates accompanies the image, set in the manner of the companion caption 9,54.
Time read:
3,09
